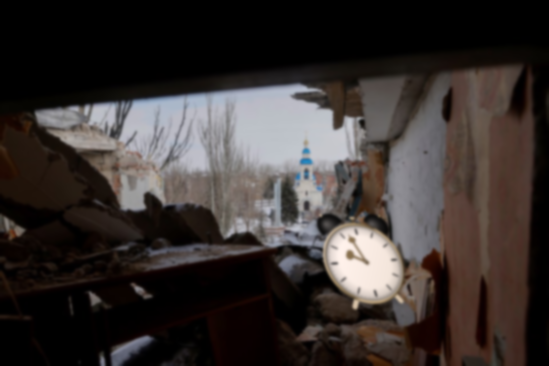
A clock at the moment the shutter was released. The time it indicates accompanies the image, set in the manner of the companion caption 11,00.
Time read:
9,57
